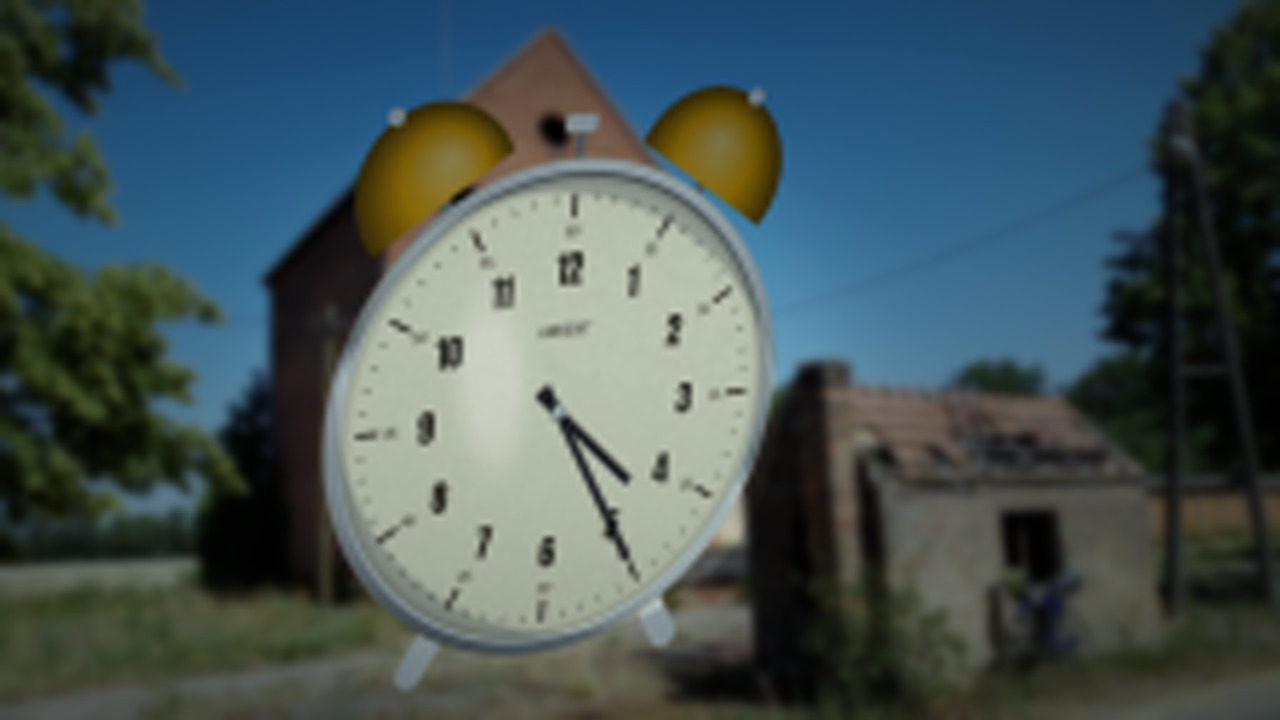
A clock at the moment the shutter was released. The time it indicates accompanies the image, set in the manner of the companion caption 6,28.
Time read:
4,25
